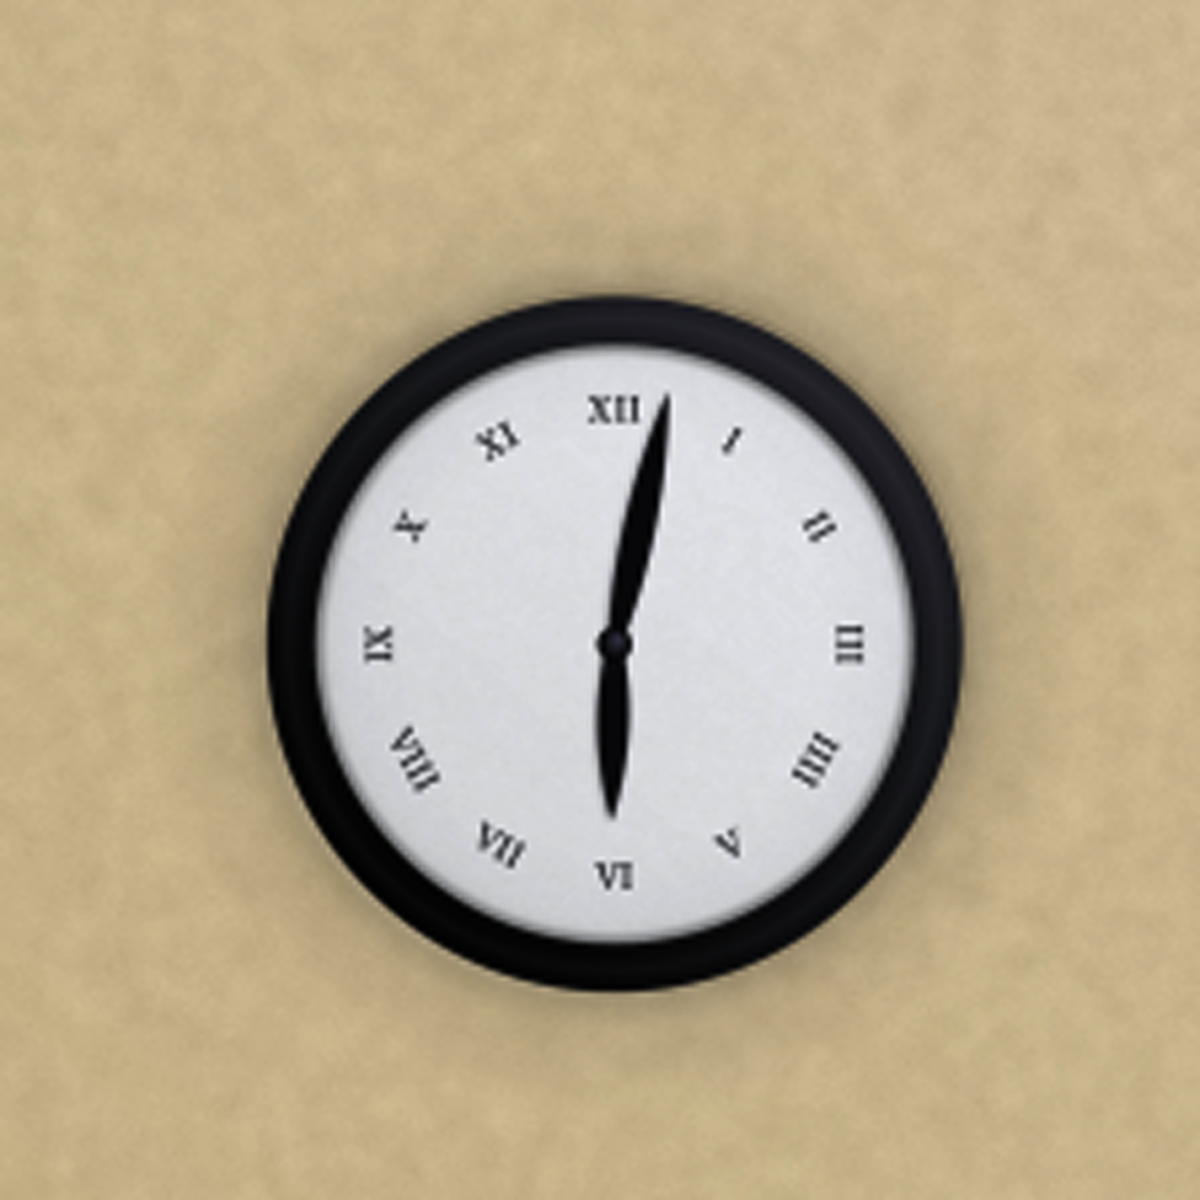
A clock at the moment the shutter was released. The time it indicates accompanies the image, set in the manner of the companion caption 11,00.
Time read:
6,02
